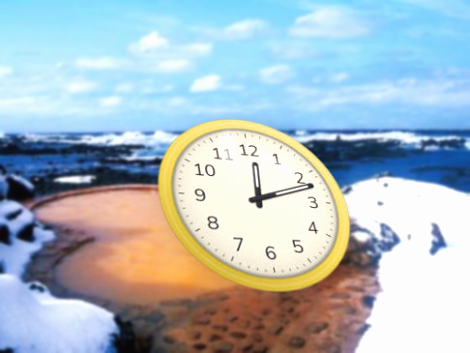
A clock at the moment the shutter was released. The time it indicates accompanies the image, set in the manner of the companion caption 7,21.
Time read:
12,12
